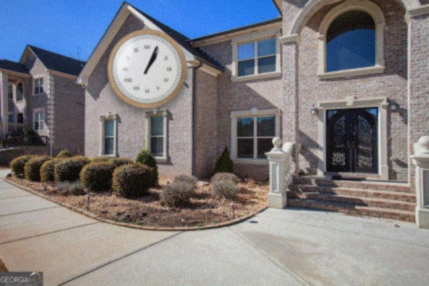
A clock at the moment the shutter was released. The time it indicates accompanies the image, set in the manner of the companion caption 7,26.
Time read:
1,04
